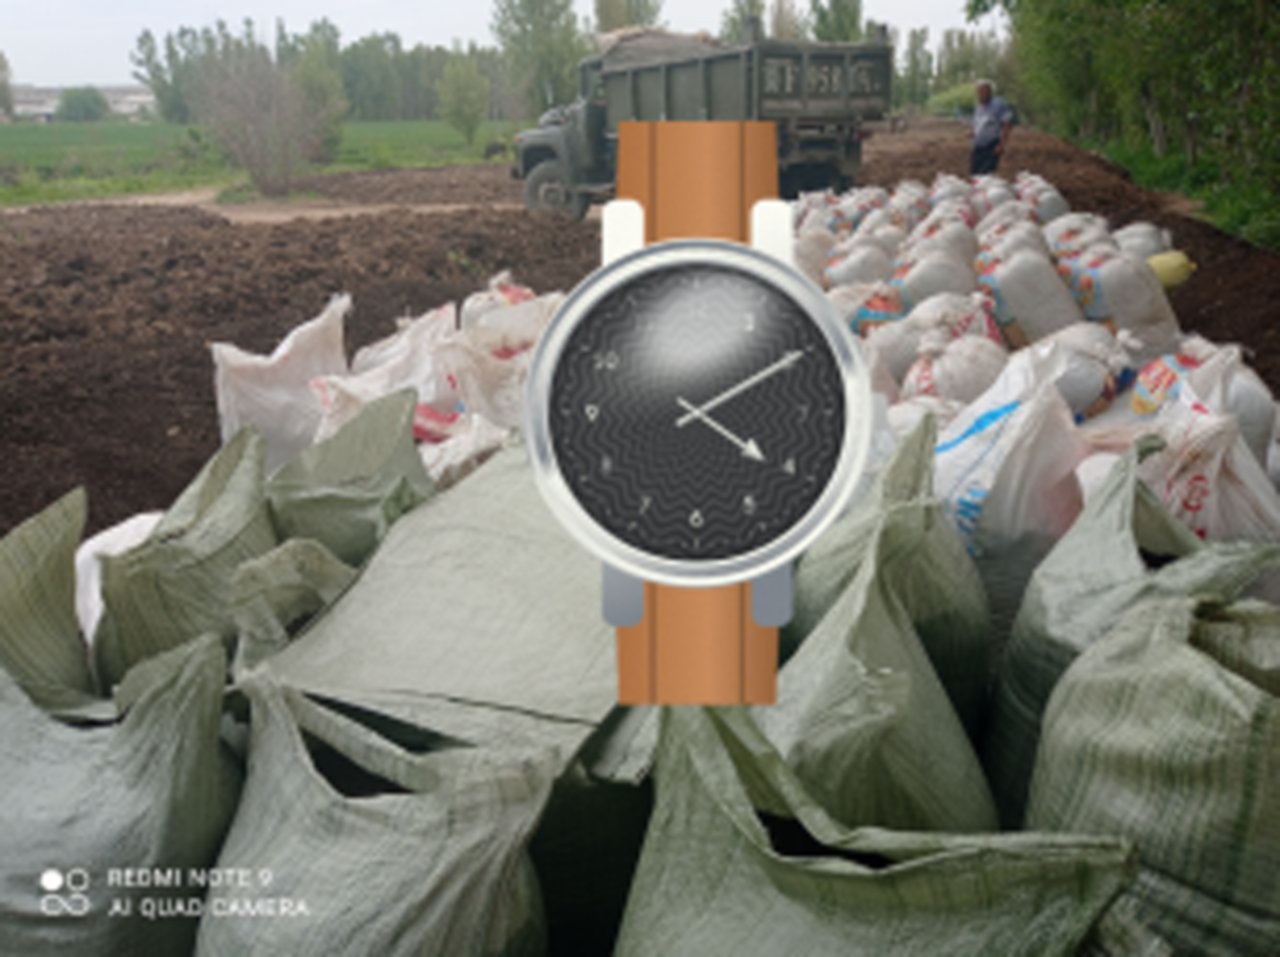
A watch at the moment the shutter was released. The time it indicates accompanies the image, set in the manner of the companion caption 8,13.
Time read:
4,10
